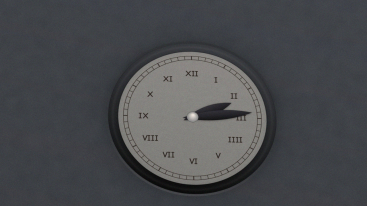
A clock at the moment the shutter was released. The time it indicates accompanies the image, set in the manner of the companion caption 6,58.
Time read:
2,14
